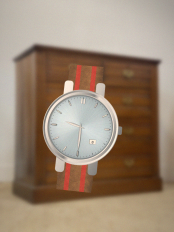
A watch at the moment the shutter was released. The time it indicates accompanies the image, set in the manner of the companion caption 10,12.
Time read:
9,30
